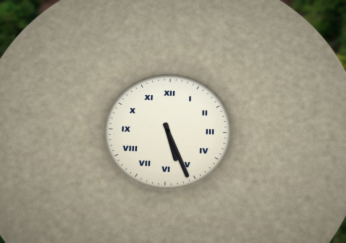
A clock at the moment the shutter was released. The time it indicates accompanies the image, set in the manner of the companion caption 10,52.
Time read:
5,26
